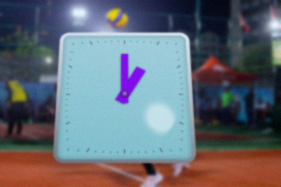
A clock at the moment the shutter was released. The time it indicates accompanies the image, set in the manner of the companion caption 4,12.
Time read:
1,00
